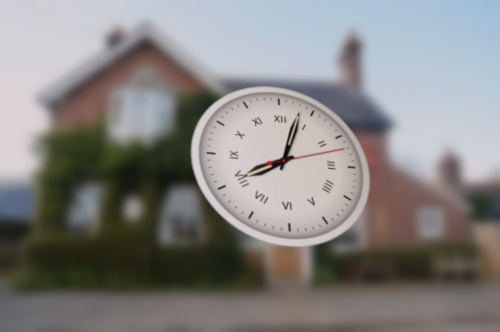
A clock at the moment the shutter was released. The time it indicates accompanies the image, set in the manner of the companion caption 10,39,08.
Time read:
8,03,12
